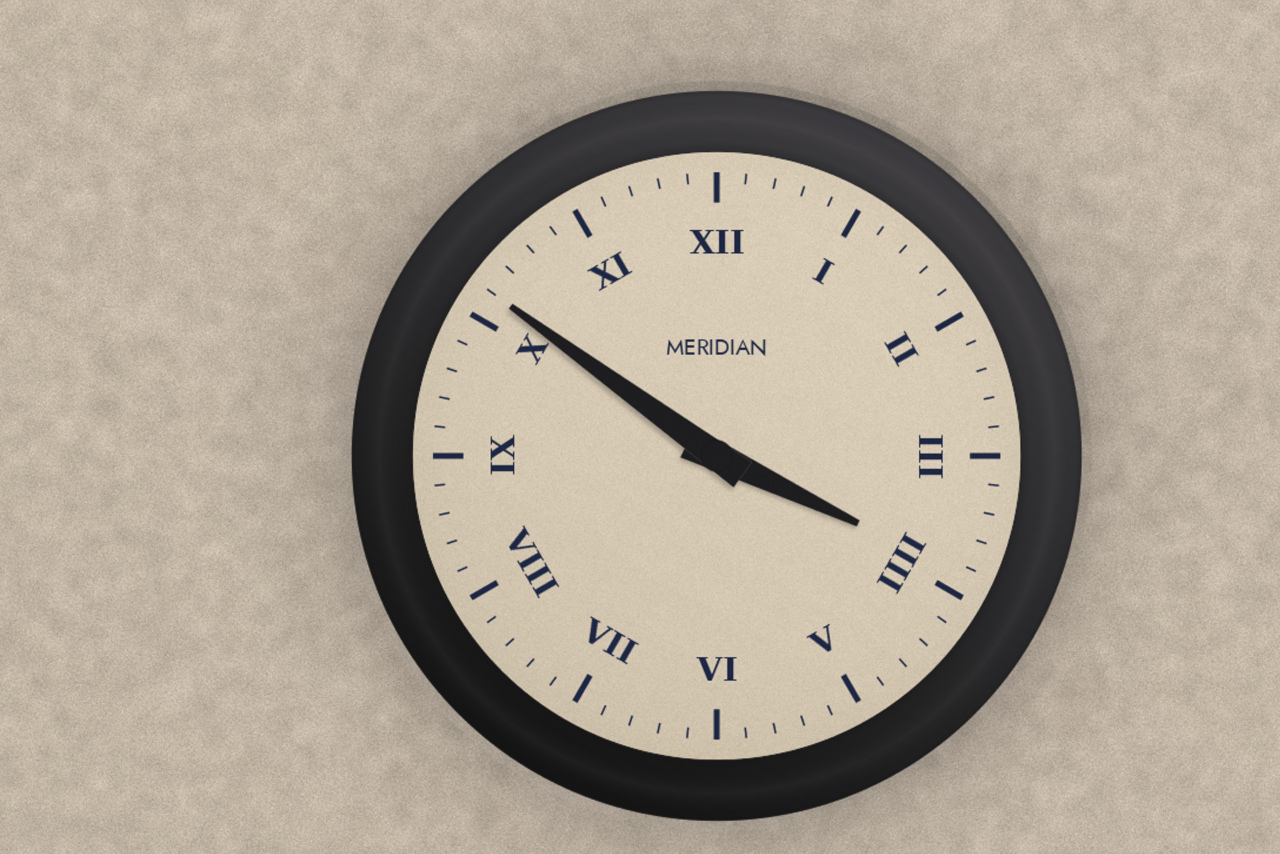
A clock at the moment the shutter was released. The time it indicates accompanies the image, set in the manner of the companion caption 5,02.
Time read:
3,51
